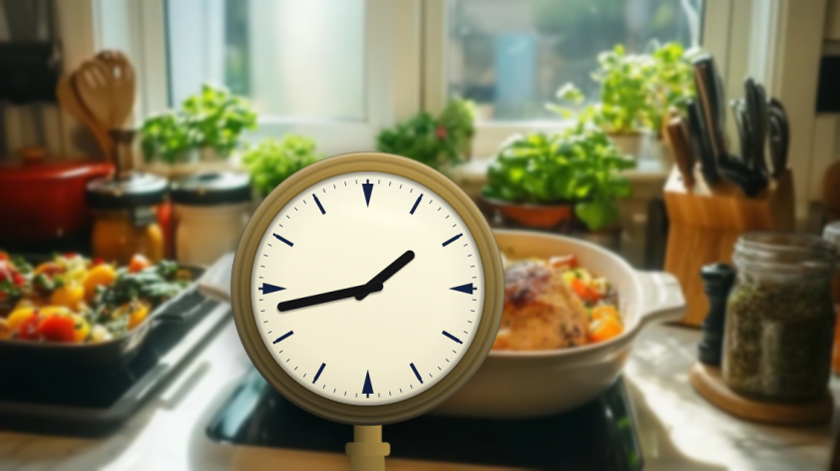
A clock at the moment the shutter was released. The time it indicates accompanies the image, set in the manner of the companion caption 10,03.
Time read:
1,43
